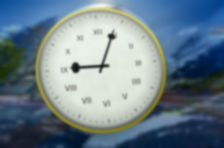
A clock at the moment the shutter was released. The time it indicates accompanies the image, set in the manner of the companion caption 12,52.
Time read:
9,04
